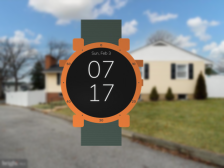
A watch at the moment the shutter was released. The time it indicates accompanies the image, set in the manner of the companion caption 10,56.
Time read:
7,17
